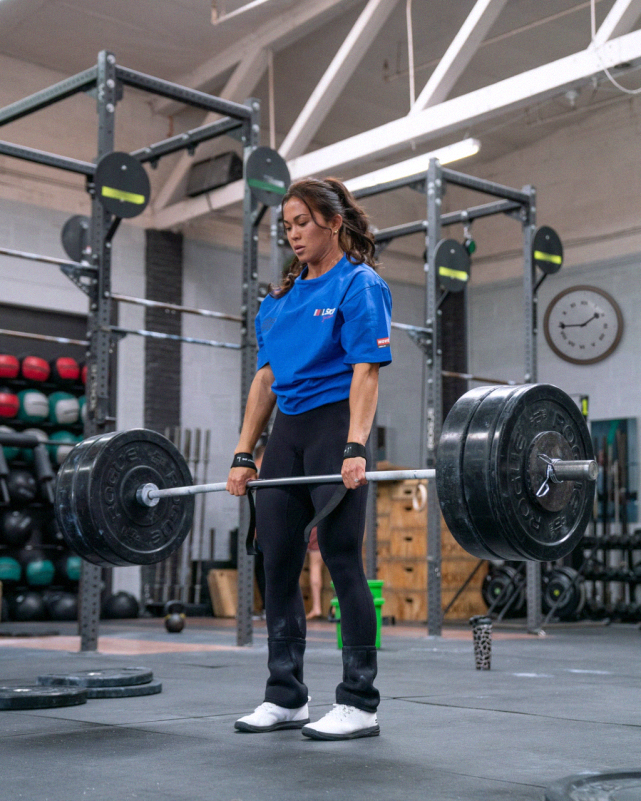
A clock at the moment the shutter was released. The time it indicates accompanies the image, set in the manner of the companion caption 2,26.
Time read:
1,44
